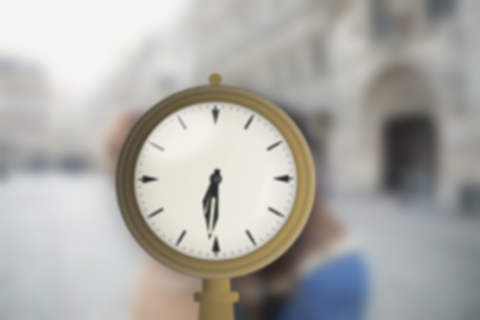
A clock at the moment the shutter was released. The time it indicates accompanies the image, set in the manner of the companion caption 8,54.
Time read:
6,31
